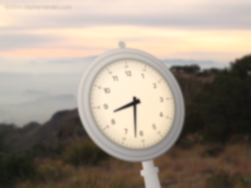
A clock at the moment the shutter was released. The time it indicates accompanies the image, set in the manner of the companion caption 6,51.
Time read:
8,32
